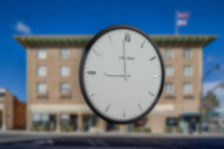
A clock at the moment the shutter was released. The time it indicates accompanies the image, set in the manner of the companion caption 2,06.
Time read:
8,59
